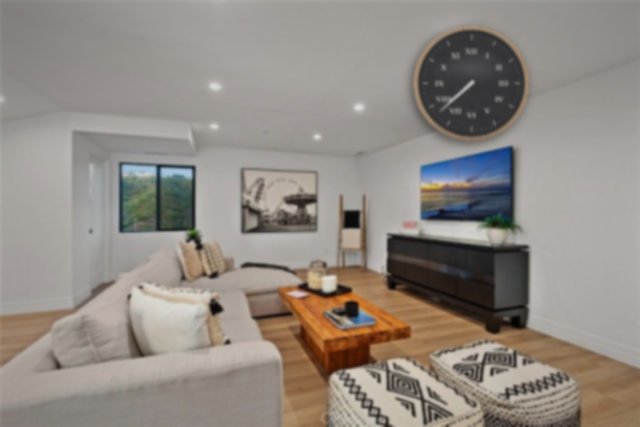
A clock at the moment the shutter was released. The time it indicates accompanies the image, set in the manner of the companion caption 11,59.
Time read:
7,38
